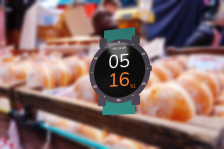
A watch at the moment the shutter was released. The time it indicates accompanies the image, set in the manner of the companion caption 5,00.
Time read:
5,16
